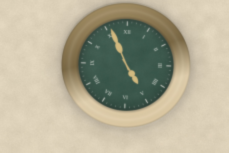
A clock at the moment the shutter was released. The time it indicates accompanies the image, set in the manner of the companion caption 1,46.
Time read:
4,56
